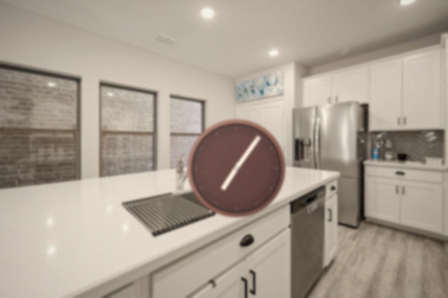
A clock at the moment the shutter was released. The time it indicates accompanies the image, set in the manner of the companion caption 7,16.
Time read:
7,06
